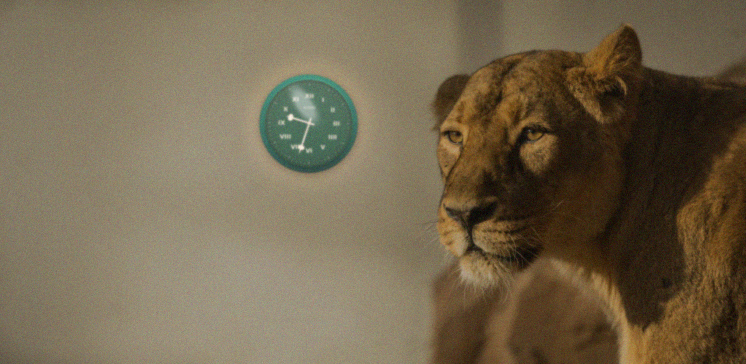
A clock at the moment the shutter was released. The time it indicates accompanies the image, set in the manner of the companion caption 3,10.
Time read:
9,33
